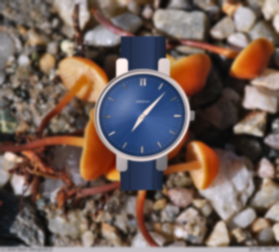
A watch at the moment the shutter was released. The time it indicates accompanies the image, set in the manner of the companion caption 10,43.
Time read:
7,07
